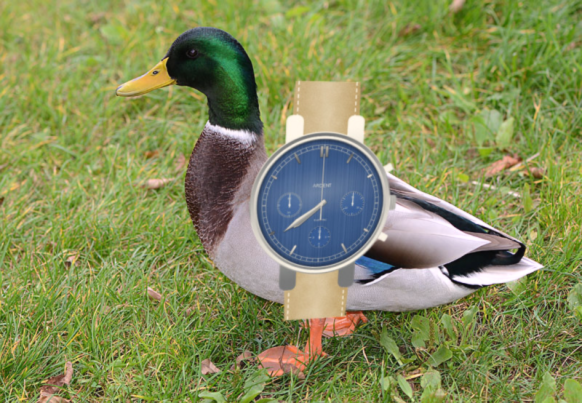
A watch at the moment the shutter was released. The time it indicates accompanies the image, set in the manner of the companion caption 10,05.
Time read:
7,39
